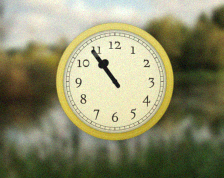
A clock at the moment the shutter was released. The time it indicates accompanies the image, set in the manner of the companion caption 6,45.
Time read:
10,54
